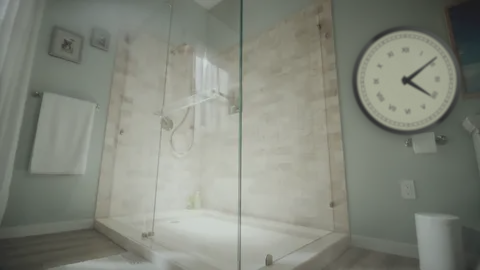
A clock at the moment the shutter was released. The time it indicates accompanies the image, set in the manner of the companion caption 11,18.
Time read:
4,09
